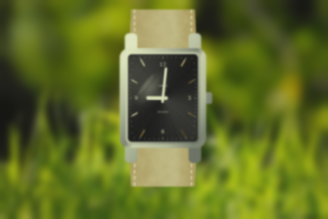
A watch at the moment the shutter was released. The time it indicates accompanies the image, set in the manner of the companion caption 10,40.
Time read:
9,01
